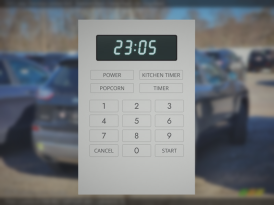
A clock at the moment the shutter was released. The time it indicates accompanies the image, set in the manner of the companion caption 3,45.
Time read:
23,05
